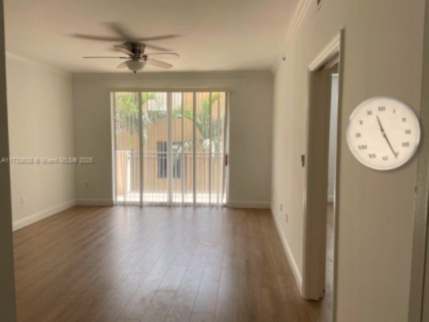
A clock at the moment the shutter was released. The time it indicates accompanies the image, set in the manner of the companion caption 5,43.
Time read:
11,26
